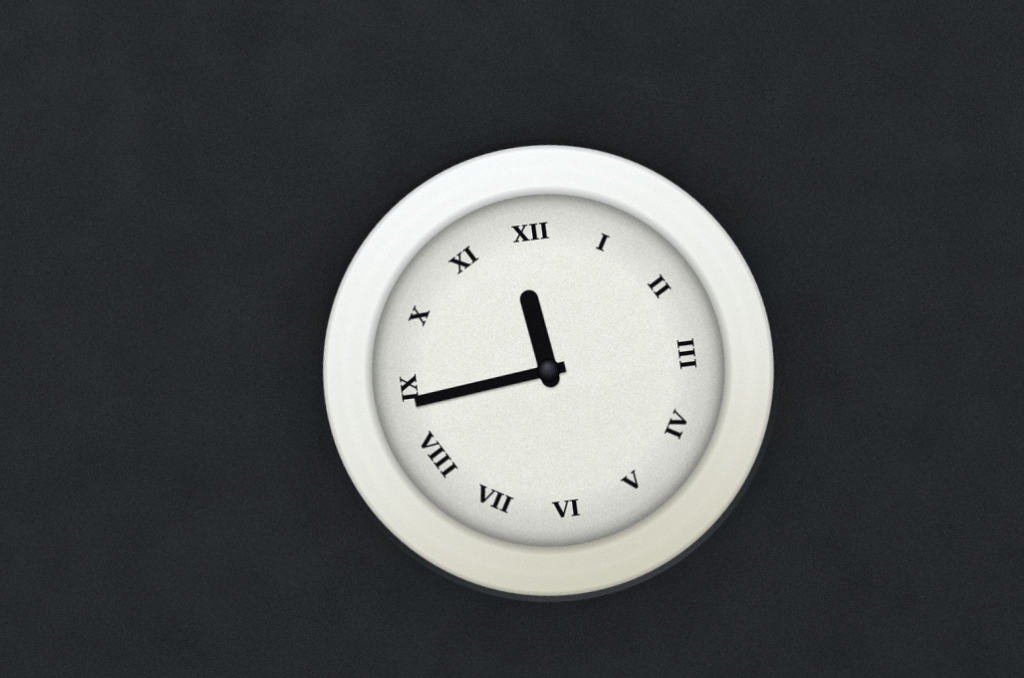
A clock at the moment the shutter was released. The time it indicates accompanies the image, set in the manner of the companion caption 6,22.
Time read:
11,44
